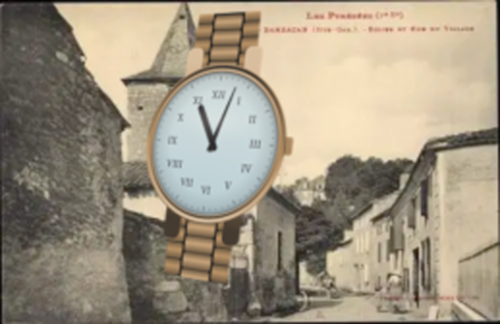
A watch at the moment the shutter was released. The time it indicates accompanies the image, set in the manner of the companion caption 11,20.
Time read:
11,03
